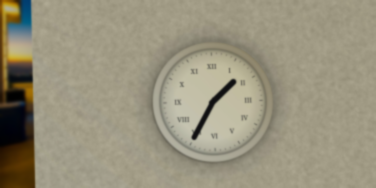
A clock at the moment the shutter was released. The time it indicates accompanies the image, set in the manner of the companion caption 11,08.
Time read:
1,35
